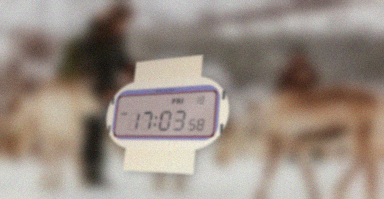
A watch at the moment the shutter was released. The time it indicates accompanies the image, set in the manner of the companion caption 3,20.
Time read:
17,03
